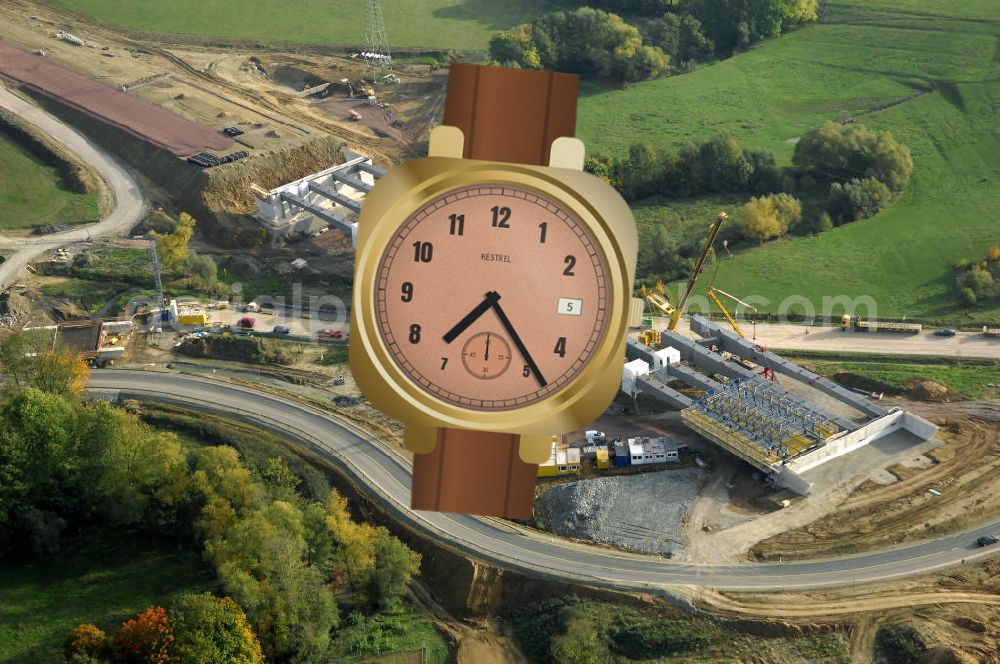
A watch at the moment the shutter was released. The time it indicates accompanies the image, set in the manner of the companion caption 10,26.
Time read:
7,24
